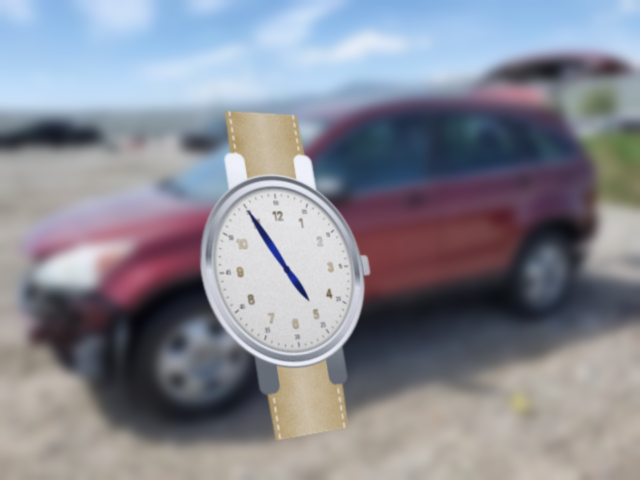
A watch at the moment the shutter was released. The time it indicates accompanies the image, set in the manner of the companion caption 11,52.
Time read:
4,55
